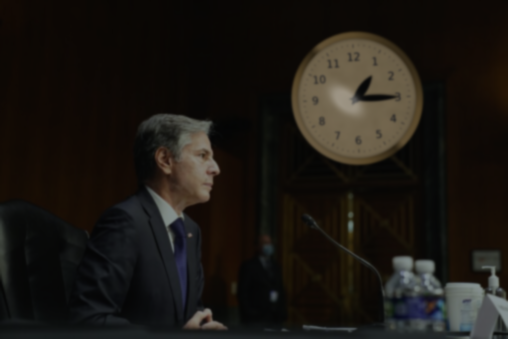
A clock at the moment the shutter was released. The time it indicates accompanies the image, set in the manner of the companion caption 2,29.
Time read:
1,15
